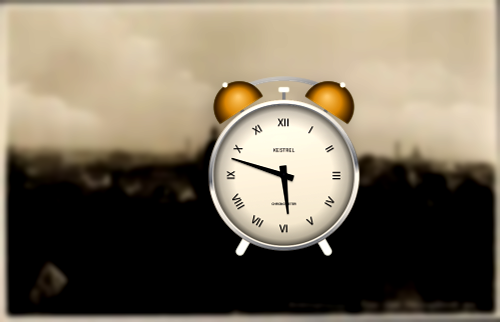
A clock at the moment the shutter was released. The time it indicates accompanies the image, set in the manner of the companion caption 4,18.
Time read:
5,48
